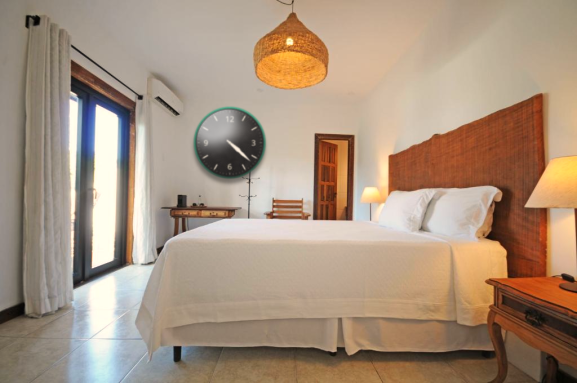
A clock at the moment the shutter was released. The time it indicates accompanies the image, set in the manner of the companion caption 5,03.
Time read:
4,22
